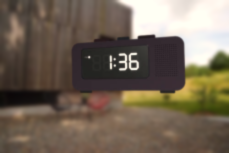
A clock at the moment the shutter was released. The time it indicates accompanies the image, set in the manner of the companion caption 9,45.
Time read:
1,36
